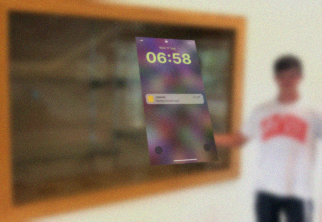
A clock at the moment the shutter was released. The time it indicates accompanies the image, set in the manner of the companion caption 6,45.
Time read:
6,58
